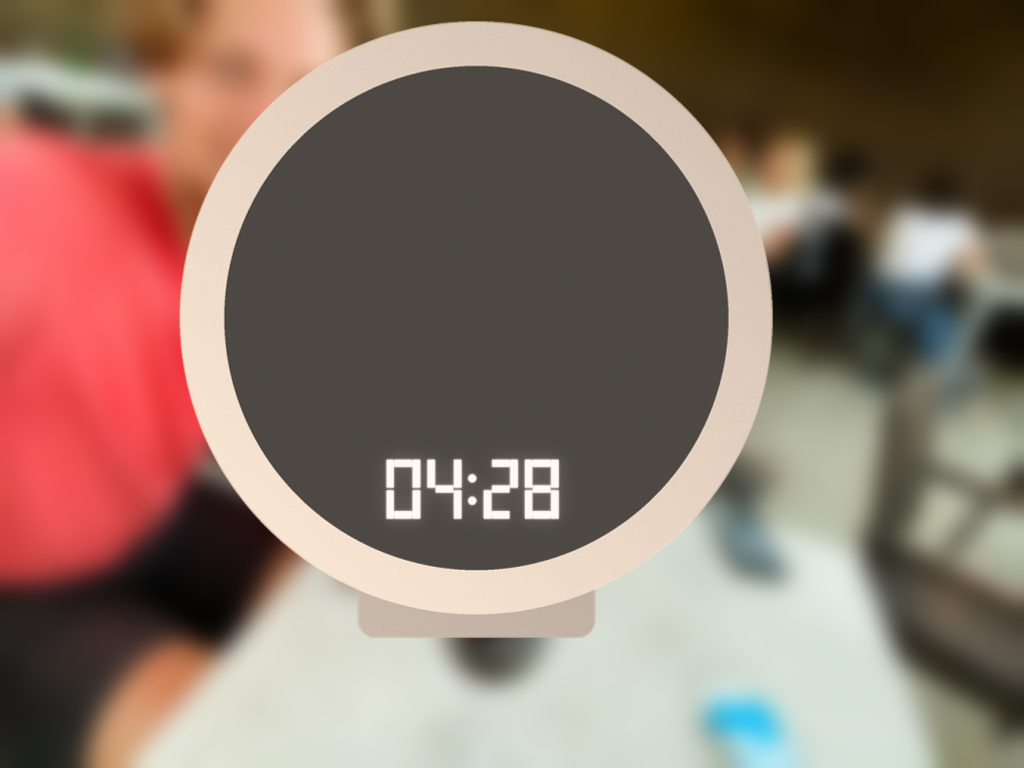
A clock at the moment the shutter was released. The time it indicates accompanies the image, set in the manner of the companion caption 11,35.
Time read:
4,28
